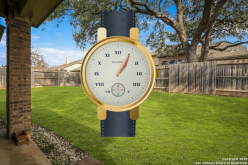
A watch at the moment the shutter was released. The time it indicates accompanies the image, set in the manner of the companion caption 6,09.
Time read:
1,05
